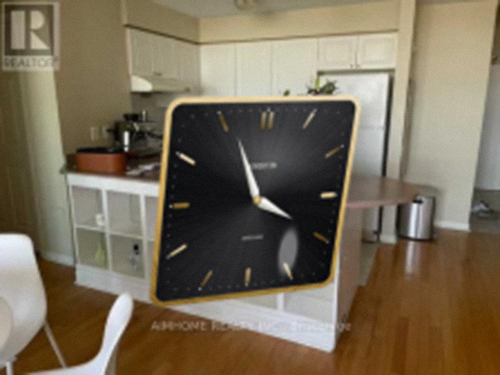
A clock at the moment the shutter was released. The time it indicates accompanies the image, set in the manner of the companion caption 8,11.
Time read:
3,56
